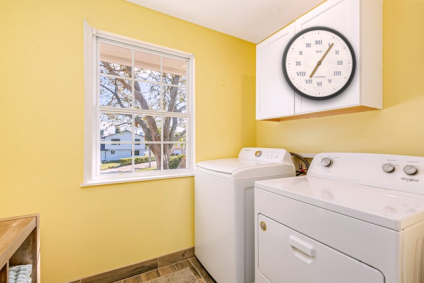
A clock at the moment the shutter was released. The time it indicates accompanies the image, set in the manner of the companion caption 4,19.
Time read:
7,06
